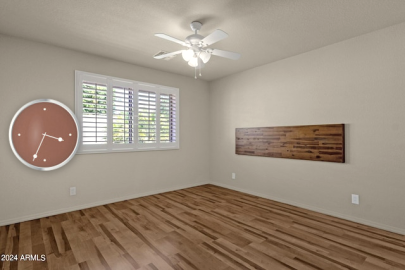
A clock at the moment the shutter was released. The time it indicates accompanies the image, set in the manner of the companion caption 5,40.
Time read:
3,34
